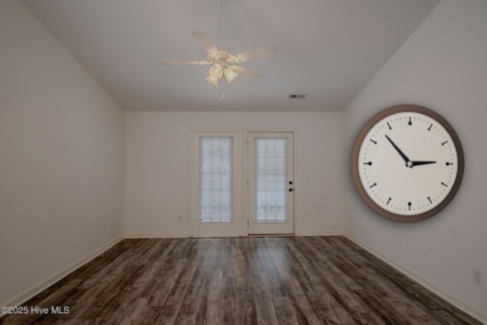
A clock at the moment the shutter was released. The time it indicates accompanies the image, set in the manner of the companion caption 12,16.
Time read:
2,53
